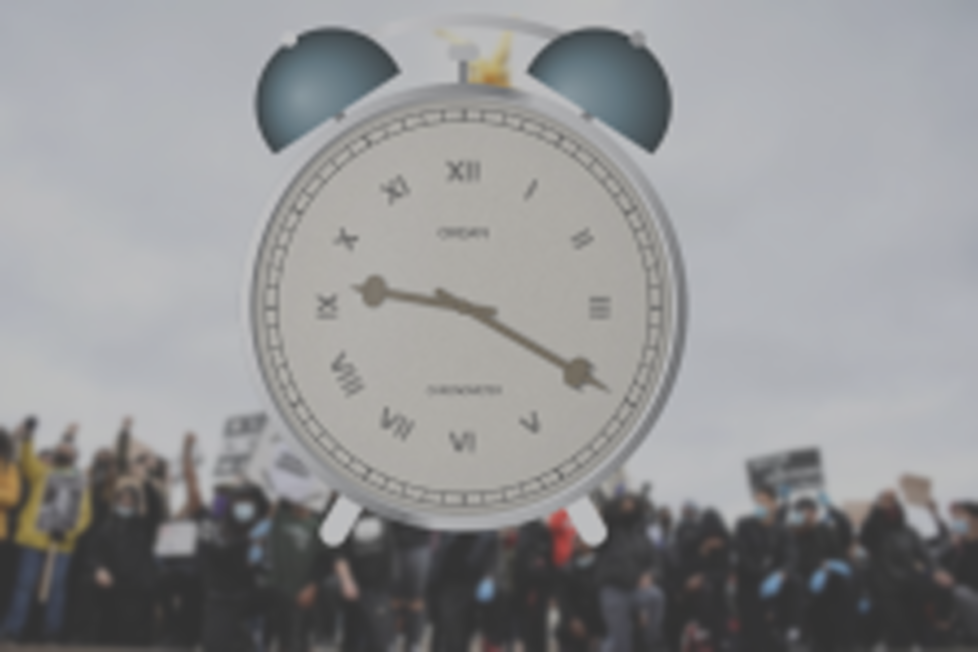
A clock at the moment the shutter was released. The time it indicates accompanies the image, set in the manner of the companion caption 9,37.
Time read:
9,20
